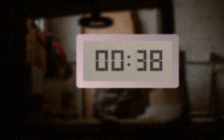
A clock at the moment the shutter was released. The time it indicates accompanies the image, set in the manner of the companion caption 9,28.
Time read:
0,38
